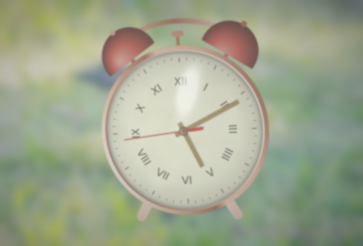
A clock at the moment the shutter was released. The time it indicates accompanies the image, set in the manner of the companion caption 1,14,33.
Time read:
5,10,44
